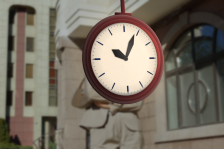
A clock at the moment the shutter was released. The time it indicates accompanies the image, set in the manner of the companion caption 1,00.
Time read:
10,04
